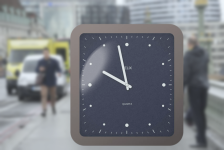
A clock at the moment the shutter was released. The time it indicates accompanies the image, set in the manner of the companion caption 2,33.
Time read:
9,58
